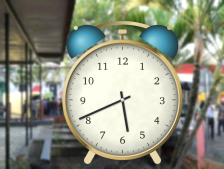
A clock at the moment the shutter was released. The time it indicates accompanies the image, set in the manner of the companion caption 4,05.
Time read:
5,41
